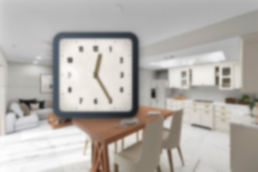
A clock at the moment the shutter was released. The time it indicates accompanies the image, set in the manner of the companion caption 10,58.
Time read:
12,25
